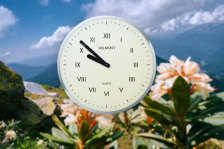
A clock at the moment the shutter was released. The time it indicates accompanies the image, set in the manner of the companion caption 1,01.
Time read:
9,52
